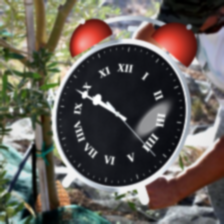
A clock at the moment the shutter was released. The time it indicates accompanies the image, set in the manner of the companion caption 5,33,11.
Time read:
9,48,21
